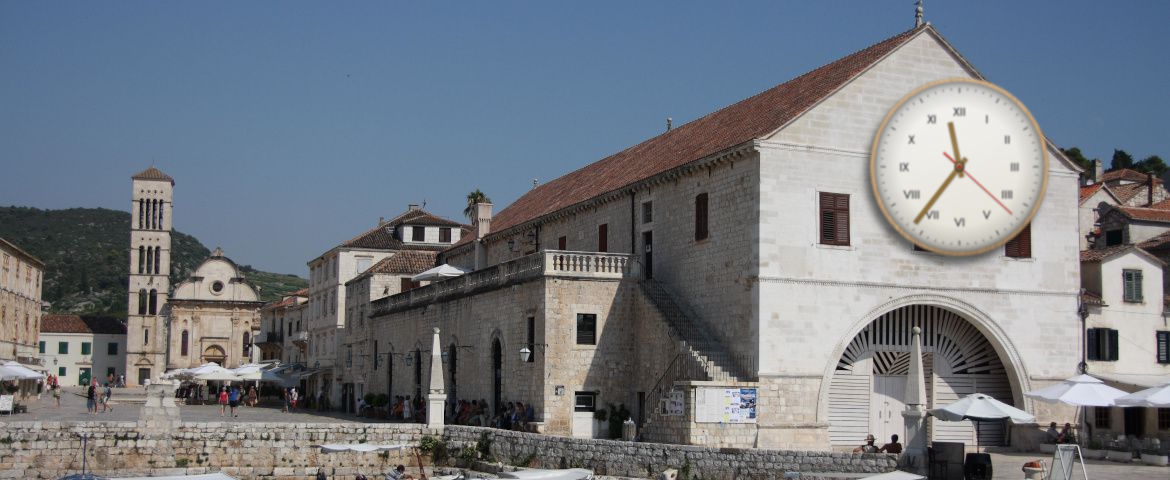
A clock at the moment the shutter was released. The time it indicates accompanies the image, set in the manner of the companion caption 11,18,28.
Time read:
11,36,22
